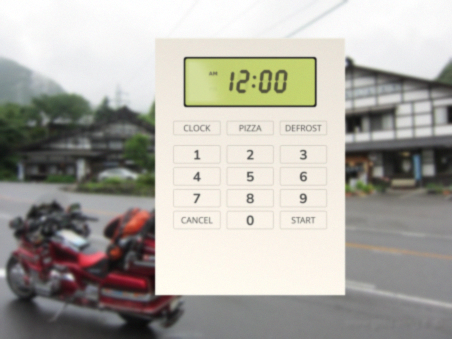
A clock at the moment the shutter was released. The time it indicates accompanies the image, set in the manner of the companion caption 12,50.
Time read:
12,00
